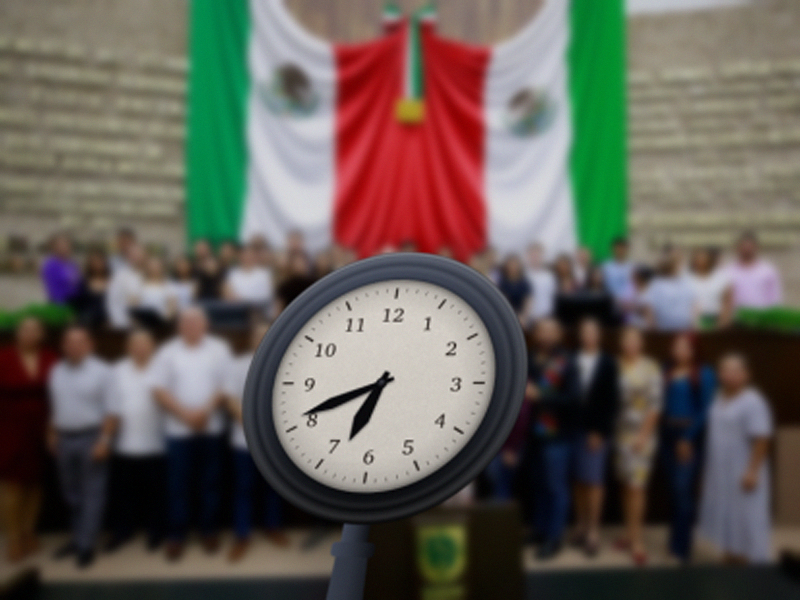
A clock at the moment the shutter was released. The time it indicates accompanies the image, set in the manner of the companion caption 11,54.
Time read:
6,41
